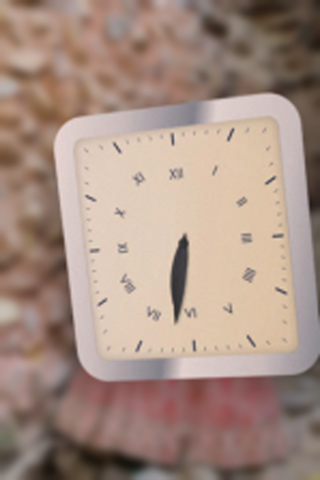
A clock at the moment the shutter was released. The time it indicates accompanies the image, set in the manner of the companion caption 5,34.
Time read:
6,32
